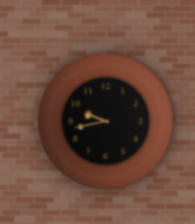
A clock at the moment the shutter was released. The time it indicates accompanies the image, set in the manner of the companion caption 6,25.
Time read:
9,43
